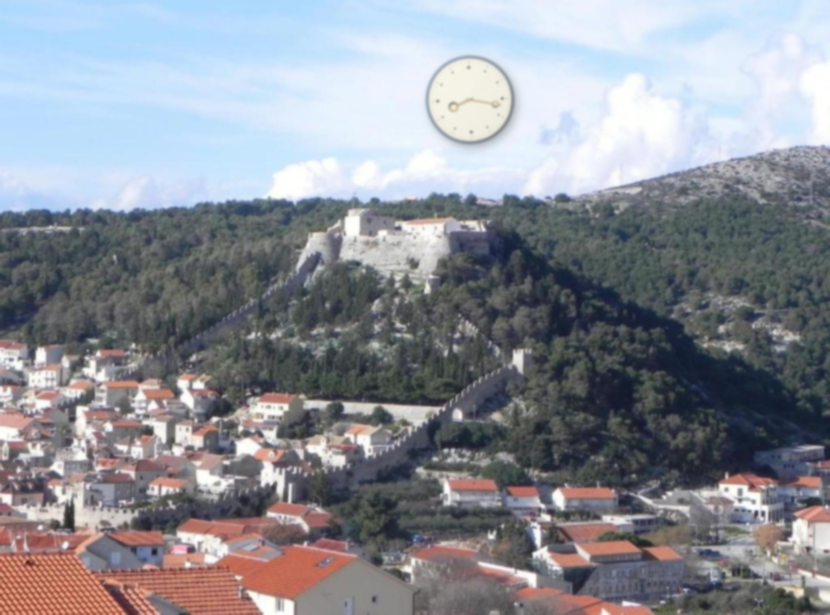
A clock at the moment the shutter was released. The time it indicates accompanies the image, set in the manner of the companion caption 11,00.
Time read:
8,17
